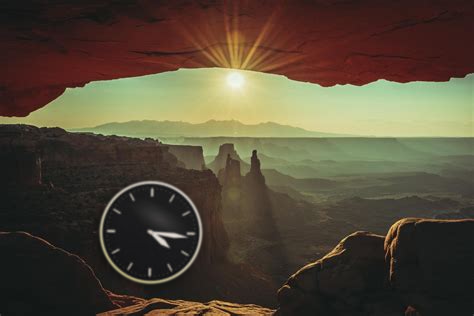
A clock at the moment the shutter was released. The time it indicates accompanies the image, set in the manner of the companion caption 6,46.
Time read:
4,16
